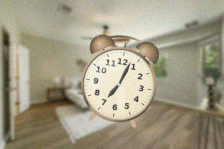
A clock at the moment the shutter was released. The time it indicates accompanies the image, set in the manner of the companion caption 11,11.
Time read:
7,03
